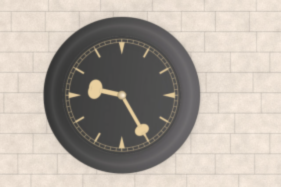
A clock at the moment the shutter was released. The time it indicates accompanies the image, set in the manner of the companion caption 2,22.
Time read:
9,25
